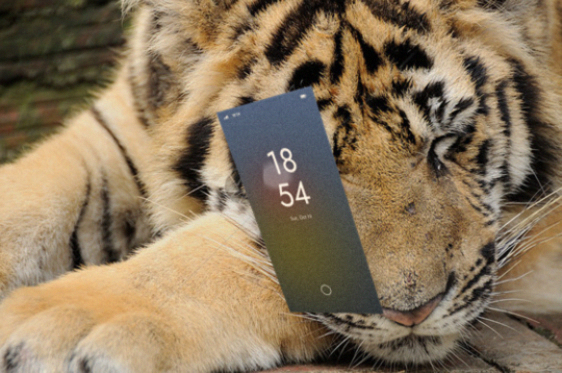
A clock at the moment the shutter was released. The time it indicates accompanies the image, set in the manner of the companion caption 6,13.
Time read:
18,54
